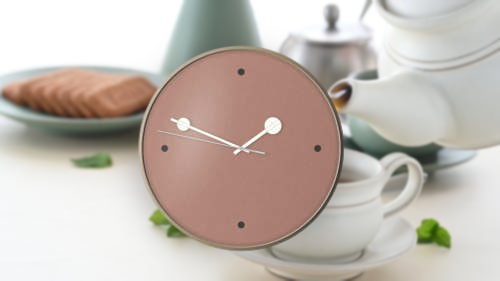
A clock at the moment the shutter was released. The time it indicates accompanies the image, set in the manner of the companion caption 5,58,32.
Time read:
1,48,47
